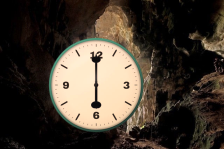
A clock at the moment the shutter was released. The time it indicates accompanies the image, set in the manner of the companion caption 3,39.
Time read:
6,00
